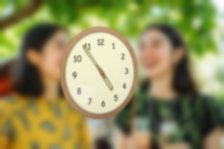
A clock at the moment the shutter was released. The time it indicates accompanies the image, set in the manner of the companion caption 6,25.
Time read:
4,54
